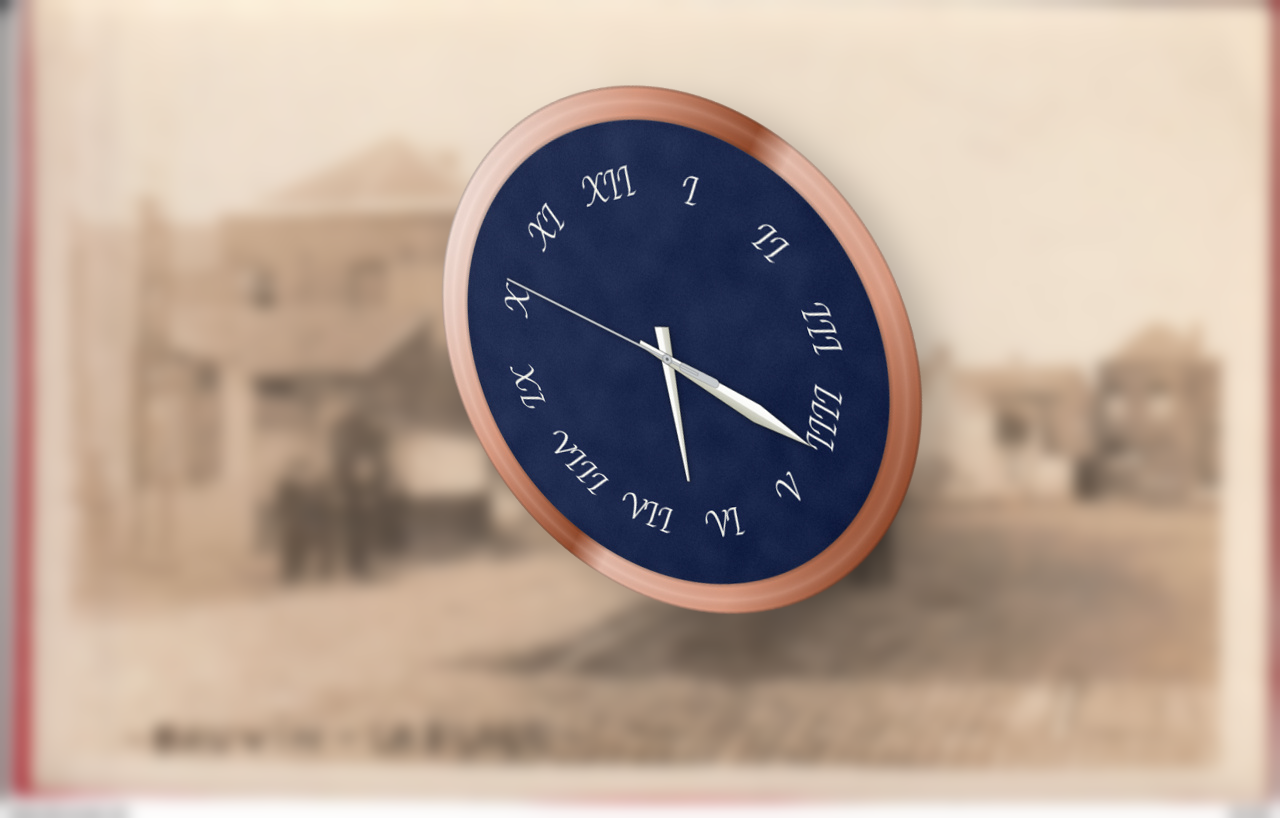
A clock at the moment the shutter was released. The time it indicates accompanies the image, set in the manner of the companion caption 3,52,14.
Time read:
6,21,51
